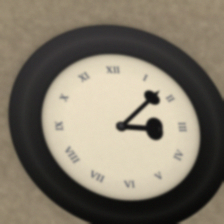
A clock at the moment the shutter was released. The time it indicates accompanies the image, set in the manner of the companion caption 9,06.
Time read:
3,08
